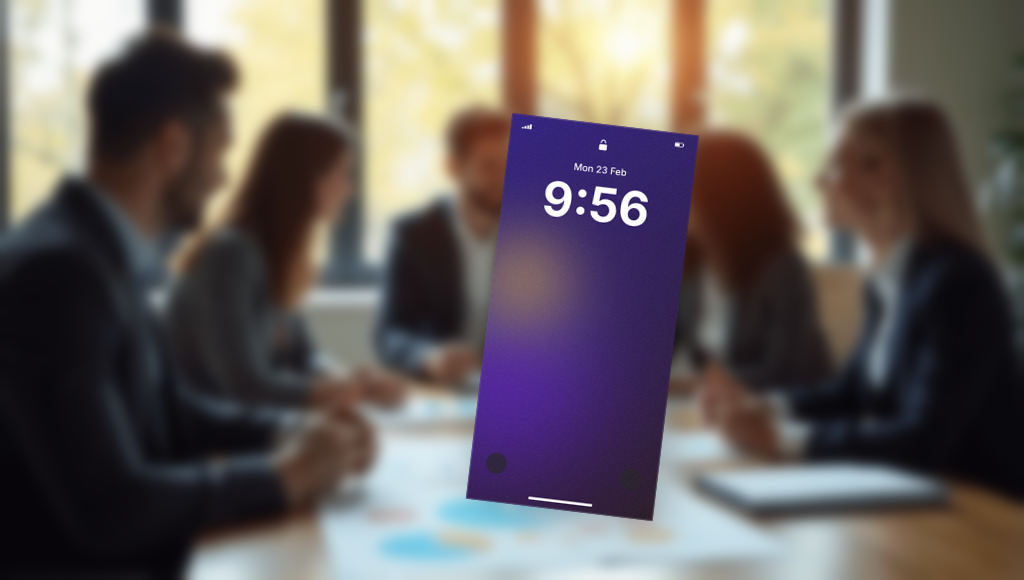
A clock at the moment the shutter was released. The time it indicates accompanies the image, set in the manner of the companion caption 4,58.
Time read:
9,56
